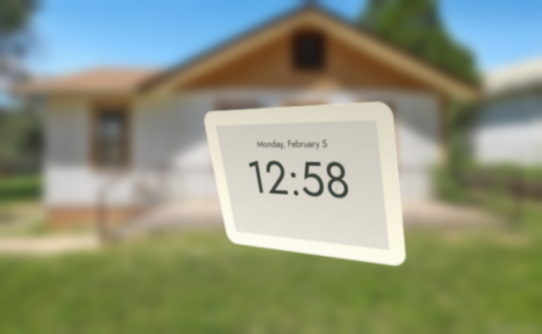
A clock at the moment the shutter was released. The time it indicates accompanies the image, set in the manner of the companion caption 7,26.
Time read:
12,58
